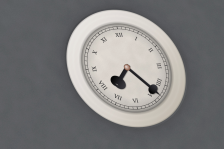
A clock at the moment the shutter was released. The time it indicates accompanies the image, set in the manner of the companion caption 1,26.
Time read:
7,23
